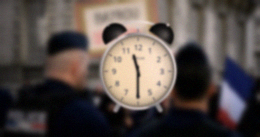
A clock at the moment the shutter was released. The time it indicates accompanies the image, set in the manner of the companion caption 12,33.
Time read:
11,30
